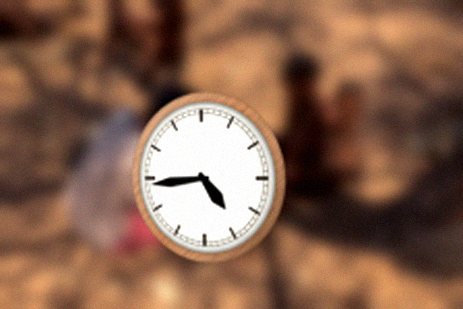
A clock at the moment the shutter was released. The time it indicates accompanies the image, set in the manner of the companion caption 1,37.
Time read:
4,44
